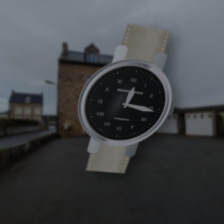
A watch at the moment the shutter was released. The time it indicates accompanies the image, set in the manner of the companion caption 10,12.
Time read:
12,16
